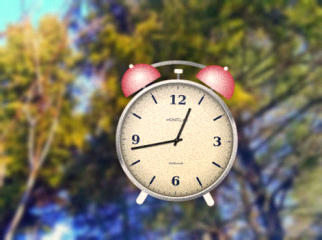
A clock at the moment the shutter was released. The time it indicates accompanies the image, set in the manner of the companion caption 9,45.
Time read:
12,43
